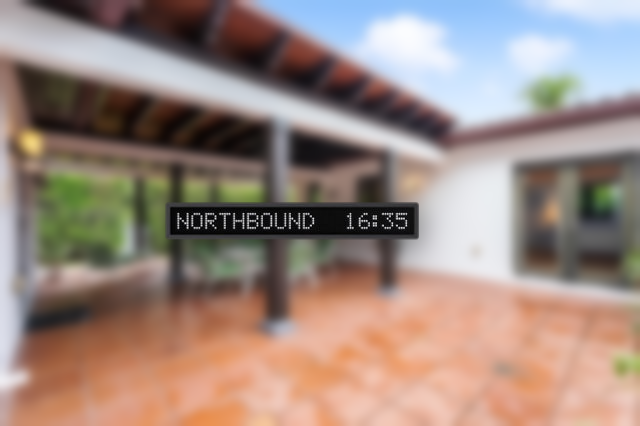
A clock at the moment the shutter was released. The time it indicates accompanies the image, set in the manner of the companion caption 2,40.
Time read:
16,35
